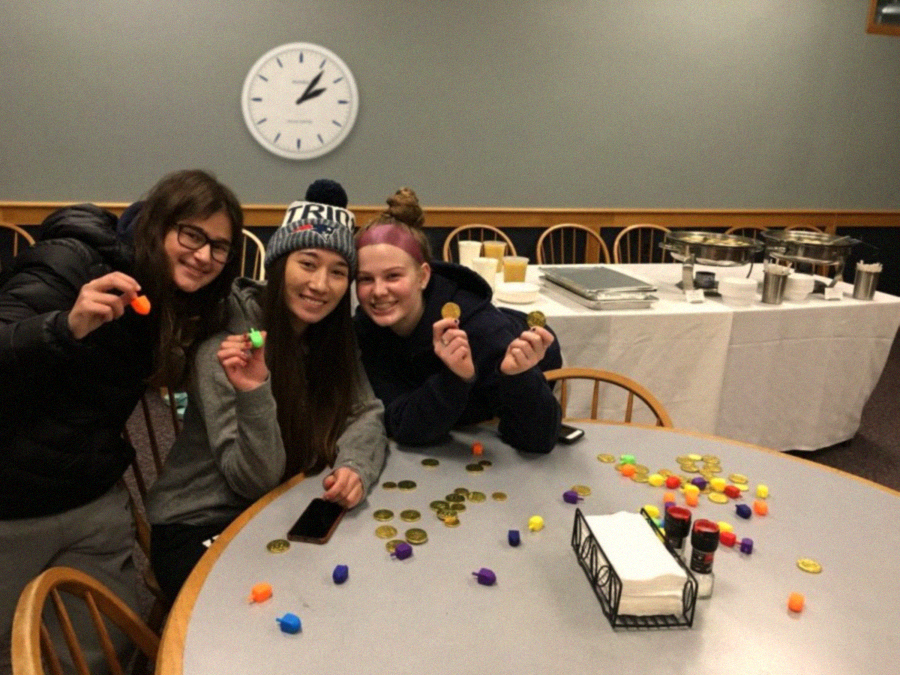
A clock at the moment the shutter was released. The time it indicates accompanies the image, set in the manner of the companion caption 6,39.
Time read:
2,06
